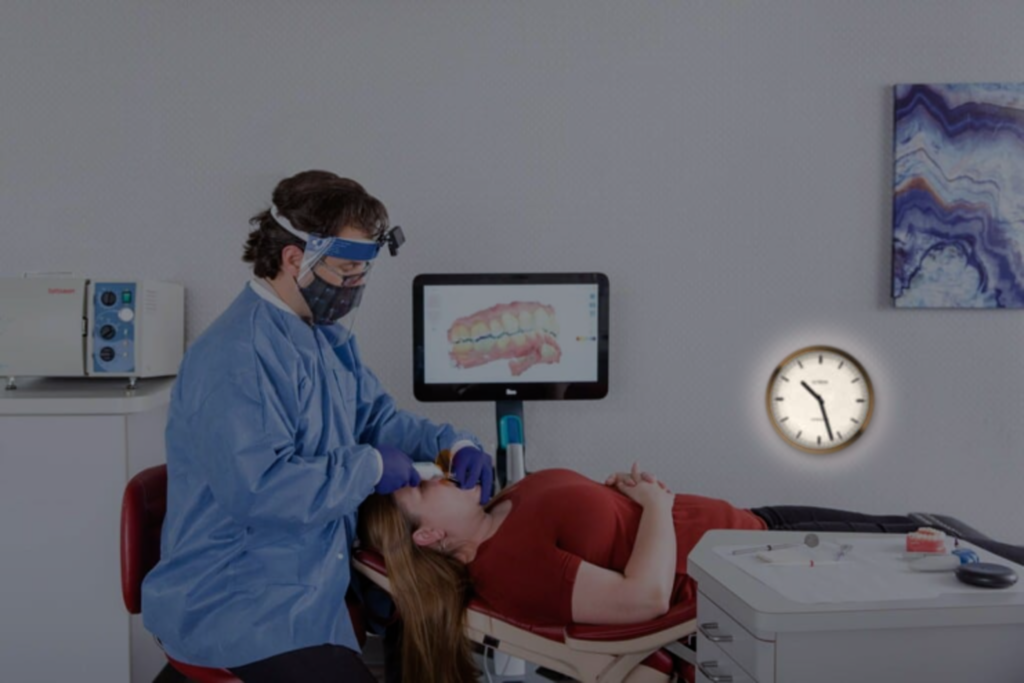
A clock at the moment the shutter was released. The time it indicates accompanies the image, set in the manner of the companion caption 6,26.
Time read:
10,27
